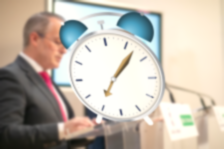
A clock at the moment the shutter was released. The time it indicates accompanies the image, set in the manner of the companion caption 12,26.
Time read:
7,07
